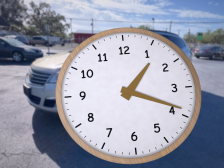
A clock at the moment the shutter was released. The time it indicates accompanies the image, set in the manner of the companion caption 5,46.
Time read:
1,19
